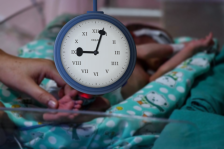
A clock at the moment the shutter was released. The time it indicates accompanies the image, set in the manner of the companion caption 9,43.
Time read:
9,03
